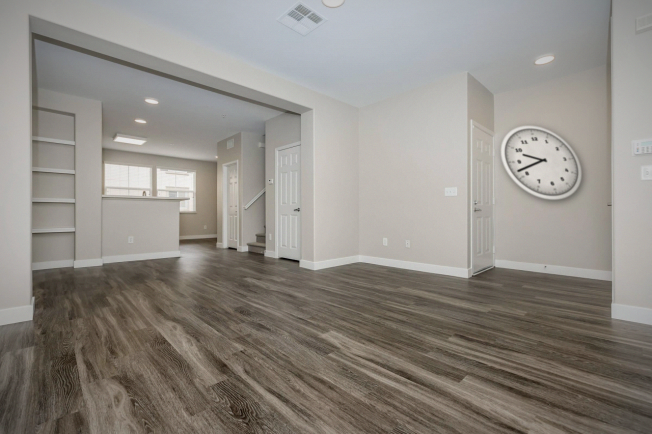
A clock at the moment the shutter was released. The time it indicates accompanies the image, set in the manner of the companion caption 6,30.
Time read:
9,42
